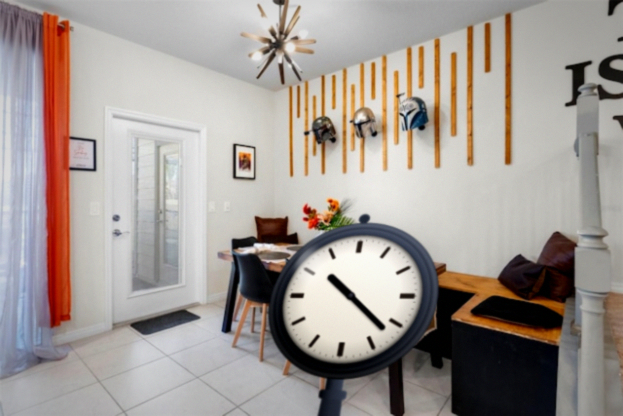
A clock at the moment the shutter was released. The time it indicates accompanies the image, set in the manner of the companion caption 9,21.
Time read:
10,22
